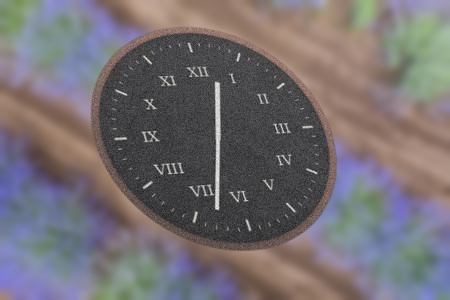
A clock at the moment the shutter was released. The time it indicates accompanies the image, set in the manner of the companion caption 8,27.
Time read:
12,33
